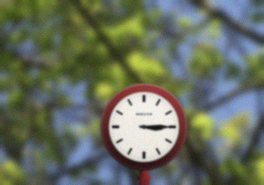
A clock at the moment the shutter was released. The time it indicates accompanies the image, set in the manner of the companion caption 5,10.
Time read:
3,15
